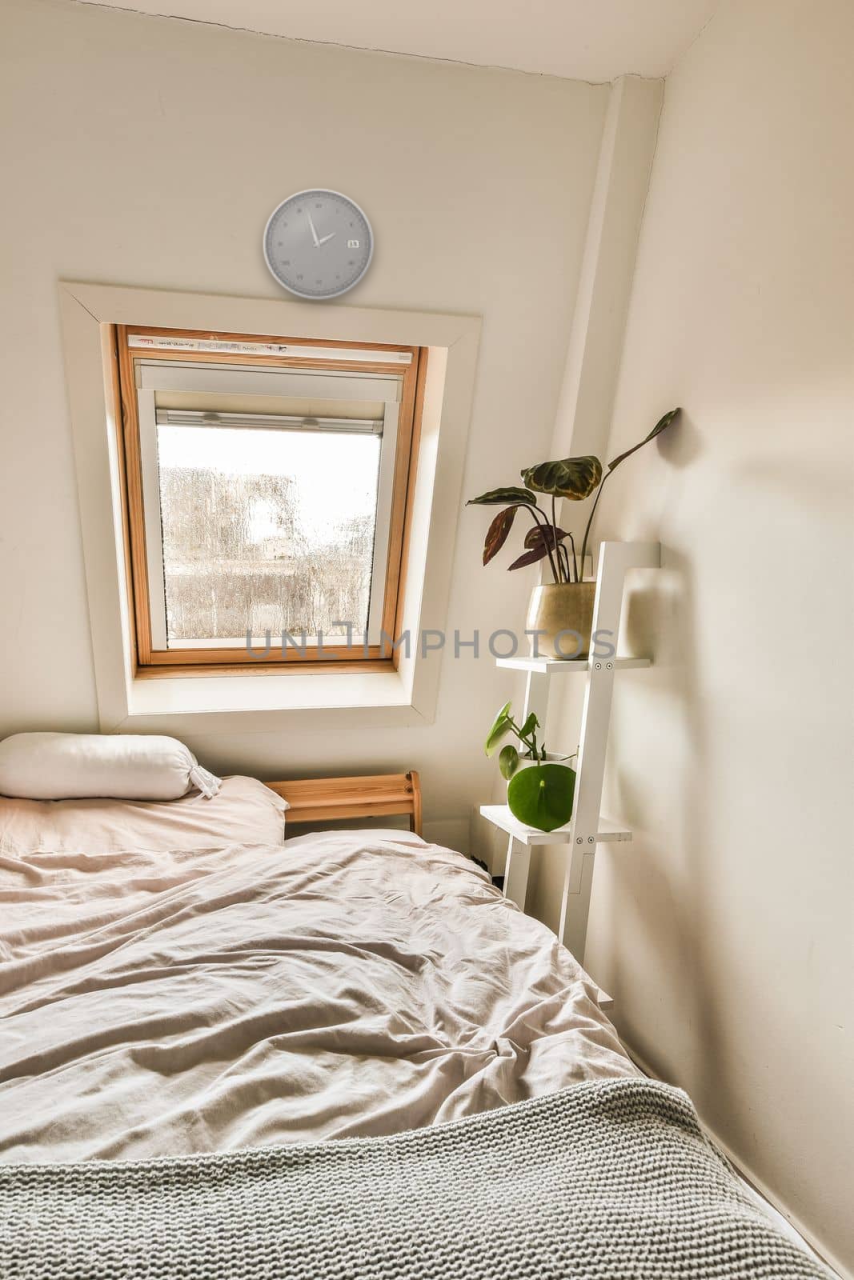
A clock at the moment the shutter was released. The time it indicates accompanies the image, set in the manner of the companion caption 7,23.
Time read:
1,57
